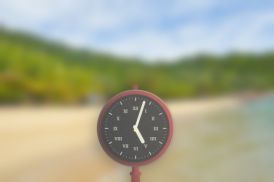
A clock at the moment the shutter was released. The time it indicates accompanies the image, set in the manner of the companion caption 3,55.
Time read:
5,03
